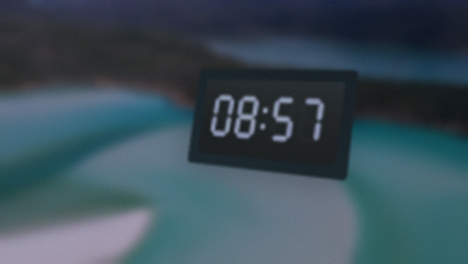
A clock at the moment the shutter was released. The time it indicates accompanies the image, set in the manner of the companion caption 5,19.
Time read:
8,57
